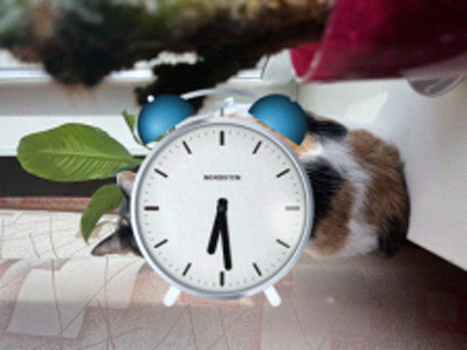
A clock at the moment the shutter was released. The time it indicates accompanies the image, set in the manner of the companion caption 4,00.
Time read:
6,29
